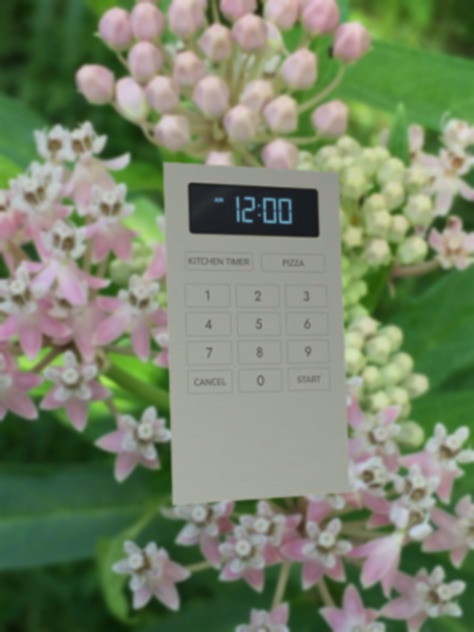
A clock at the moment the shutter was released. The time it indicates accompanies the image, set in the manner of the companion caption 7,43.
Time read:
12,00
